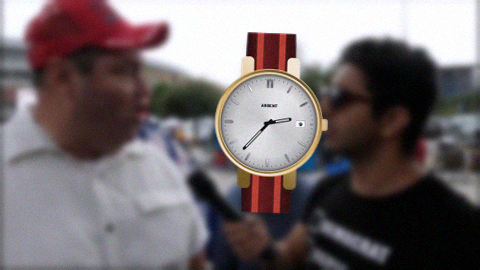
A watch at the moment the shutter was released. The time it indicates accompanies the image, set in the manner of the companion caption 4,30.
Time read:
2,37
